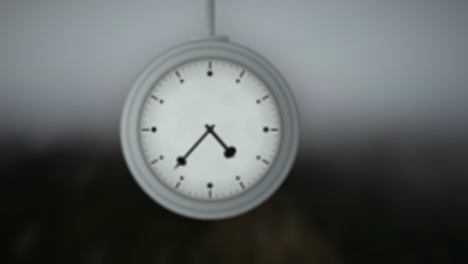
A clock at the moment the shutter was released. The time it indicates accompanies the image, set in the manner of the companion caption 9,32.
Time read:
4,37
